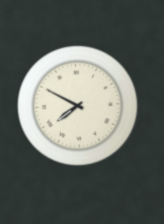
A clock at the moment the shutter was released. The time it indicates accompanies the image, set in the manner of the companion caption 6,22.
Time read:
7,50
